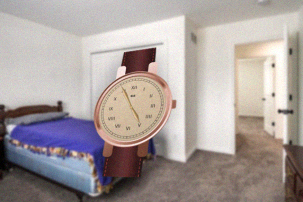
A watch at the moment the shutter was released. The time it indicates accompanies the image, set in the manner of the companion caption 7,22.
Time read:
4,55
